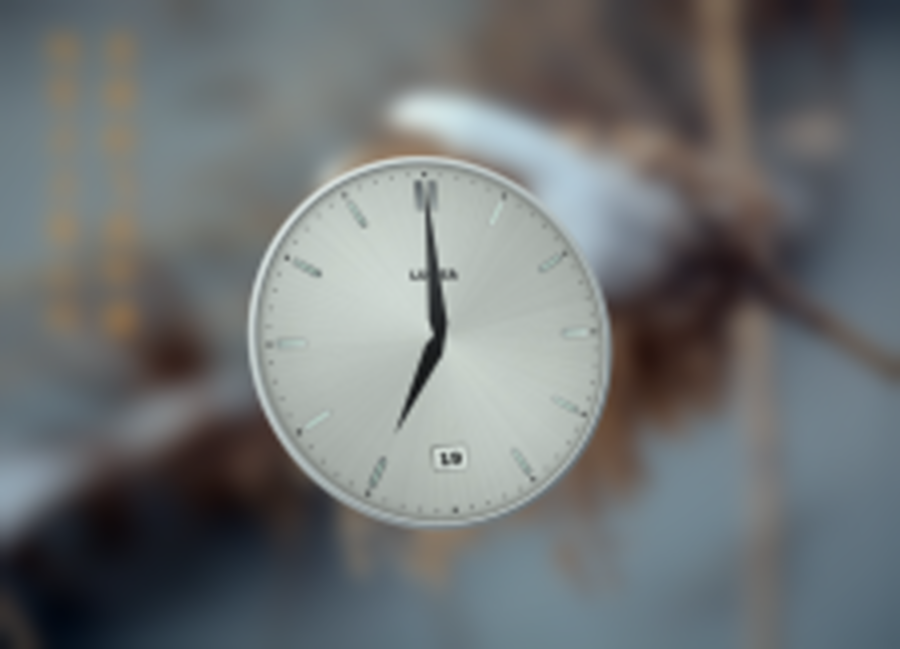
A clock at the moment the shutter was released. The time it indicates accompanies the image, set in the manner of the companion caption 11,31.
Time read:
7,00
